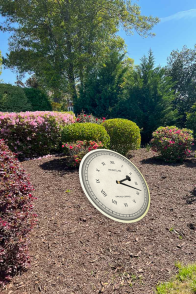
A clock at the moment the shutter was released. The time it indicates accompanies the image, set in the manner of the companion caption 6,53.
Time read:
2,18
